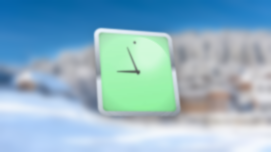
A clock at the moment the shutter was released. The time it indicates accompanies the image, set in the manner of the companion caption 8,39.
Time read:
8,57
